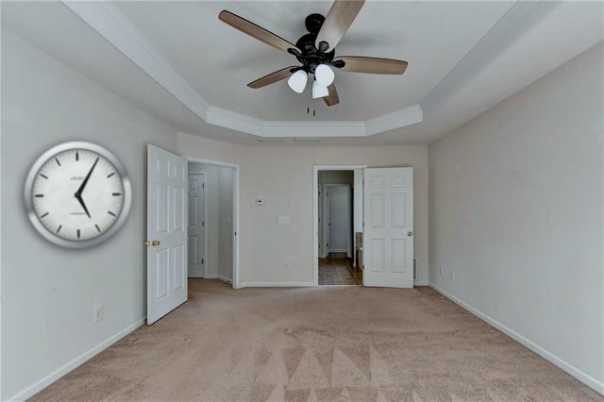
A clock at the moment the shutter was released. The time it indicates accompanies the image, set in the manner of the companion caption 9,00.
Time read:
5,05
